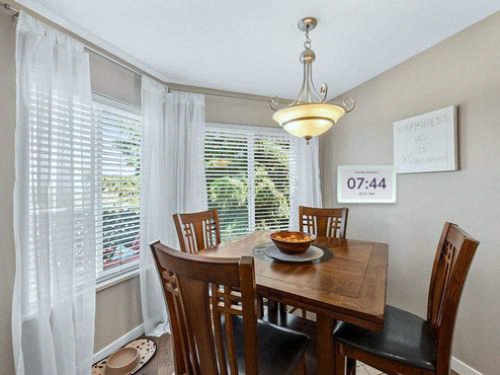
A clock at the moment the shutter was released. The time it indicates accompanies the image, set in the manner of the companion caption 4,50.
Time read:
7,44
